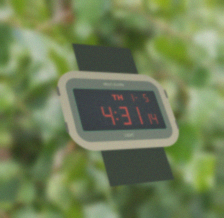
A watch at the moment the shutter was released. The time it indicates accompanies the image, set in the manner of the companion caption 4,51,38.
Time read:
4,31,14
